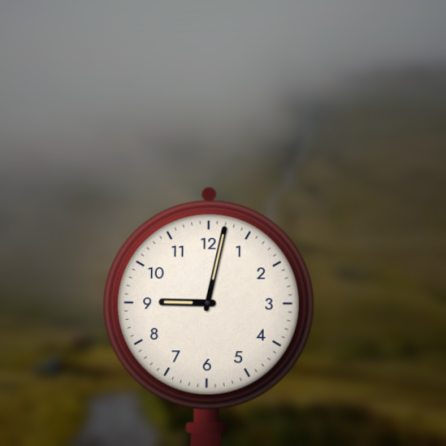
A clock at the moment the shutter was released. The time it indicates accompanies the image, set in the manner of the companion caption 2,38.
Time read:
9,02
